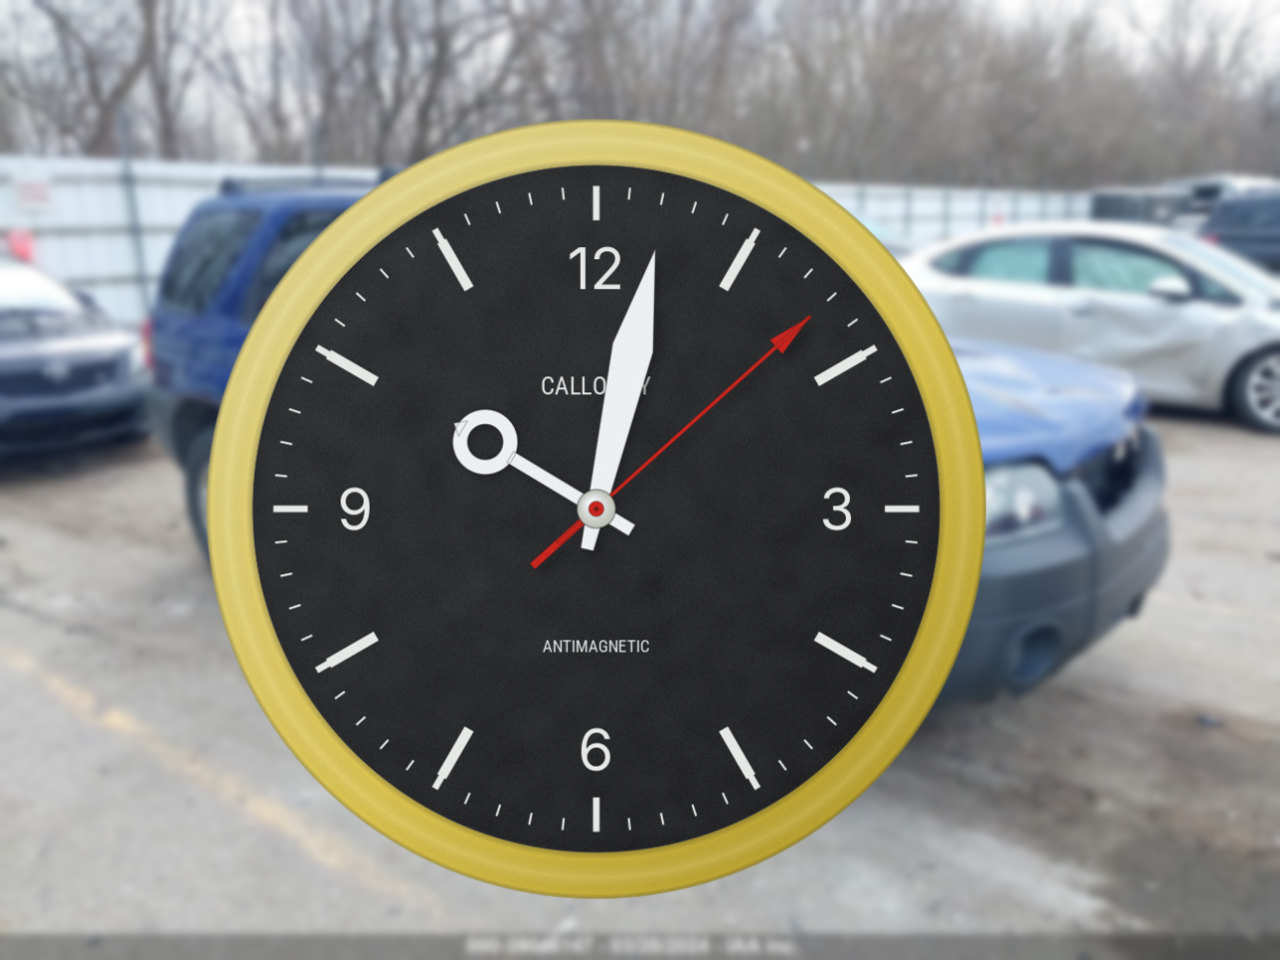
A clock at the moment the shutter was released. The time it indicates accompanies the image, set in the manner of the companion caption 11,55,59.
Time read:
10,02,08
